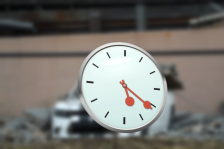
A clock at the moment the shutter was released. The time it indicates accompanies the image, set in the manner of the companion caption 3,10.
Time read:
5,21
